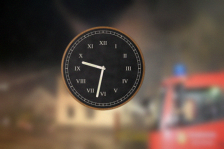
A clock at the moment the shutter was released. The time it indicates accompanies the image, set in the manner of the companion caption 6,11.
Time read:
9,32
